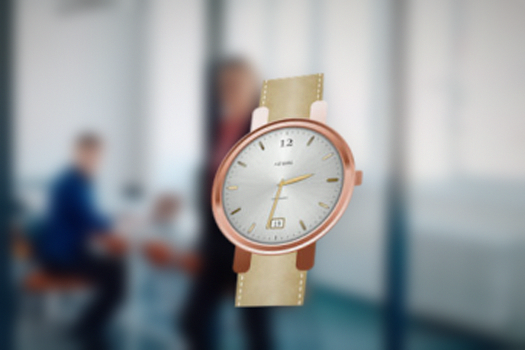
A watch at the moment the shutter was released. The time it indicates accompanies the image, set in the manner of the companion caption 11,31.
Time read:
2,32
